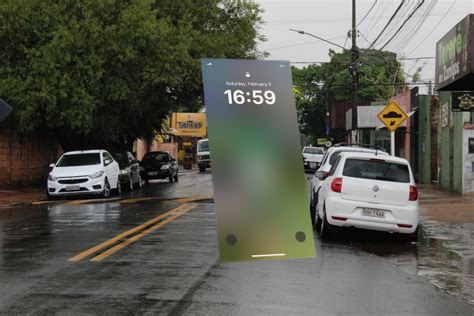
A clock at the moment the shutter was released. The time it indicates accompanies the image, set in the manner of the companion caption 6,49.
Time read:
16,59
